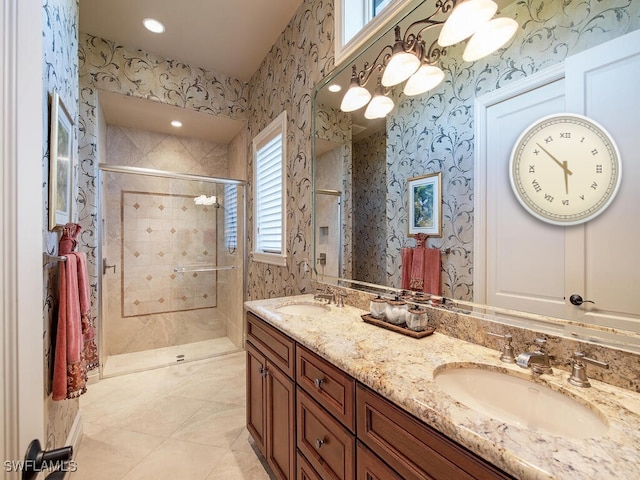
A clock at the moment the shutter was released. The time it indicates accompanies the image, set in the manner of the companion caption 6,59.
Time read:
5,52
